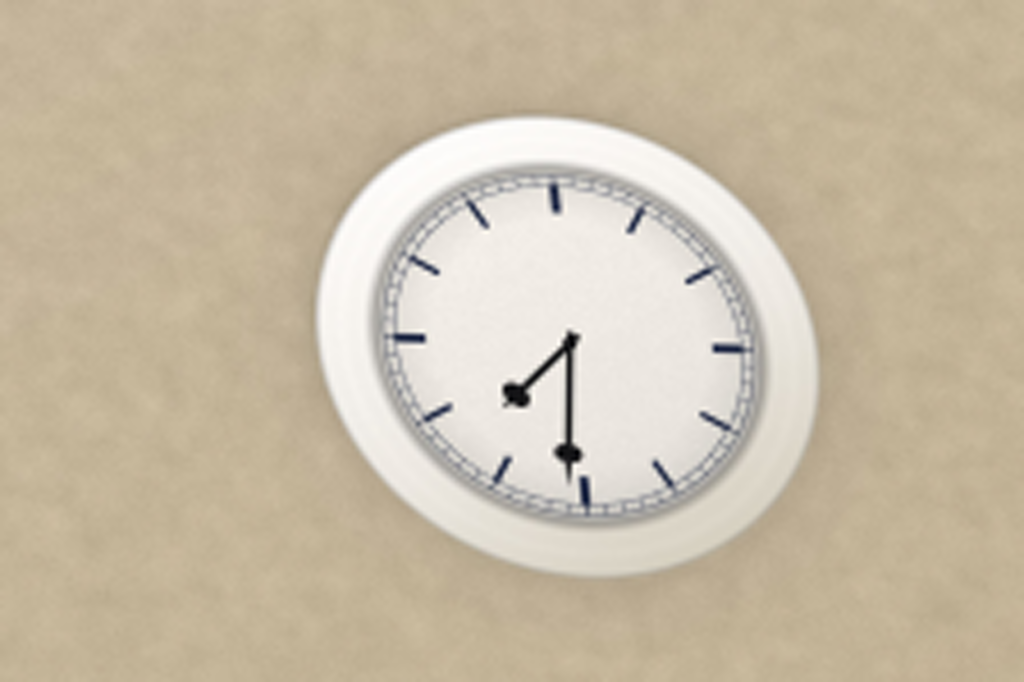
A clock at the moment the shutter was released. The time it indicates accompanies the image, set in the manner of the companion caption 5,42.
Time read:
7,31
